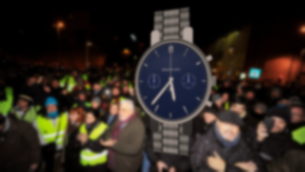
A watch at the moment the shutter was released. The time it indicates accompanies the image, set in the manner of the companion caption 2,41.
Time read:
5,37
